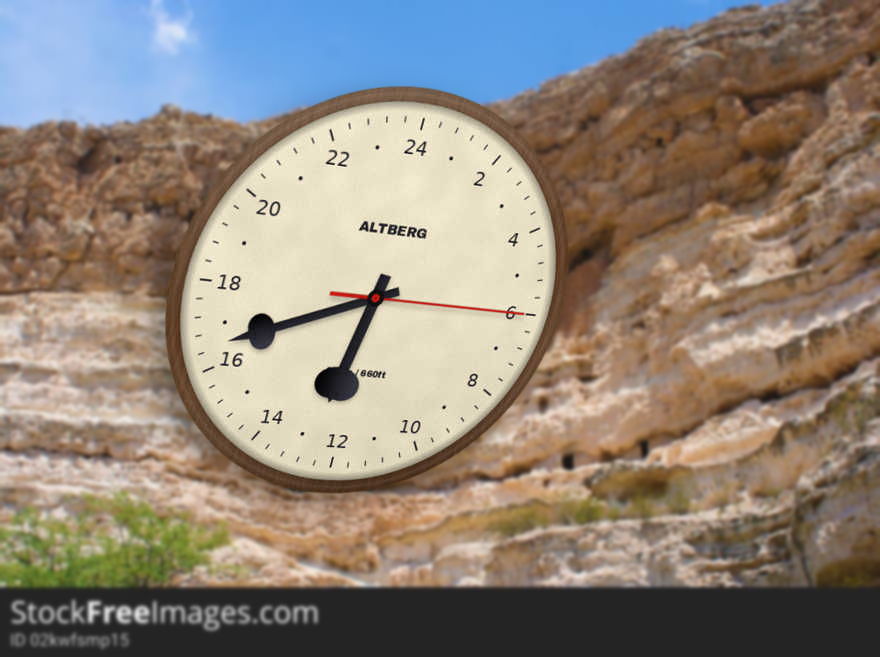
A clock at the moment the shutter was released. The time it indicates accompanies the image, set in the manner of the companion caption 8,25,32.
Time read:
12,41,15
